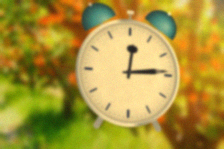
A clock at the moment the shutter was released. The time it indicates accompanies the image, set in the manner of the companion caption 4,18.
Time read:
12,14
